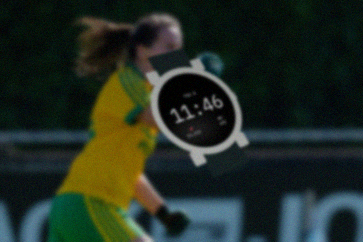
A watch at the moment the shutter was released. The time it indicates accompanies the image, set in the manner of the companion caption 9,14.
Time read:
11,46
